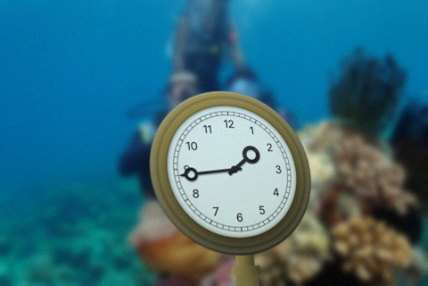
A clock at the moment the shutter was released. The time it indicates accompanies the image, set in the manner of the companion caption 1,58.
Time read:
1,44
